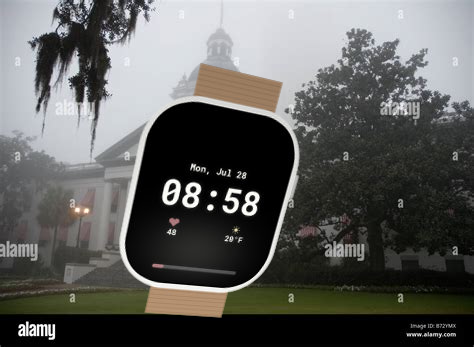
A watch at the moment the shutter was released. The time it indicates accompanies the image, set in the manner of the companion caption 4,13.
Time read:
8,58
